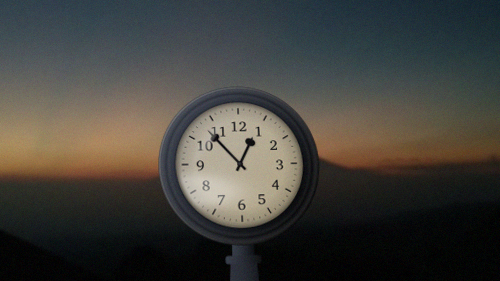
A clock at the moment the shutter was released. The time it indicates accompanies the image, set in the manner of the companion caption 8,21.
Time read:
12,53
